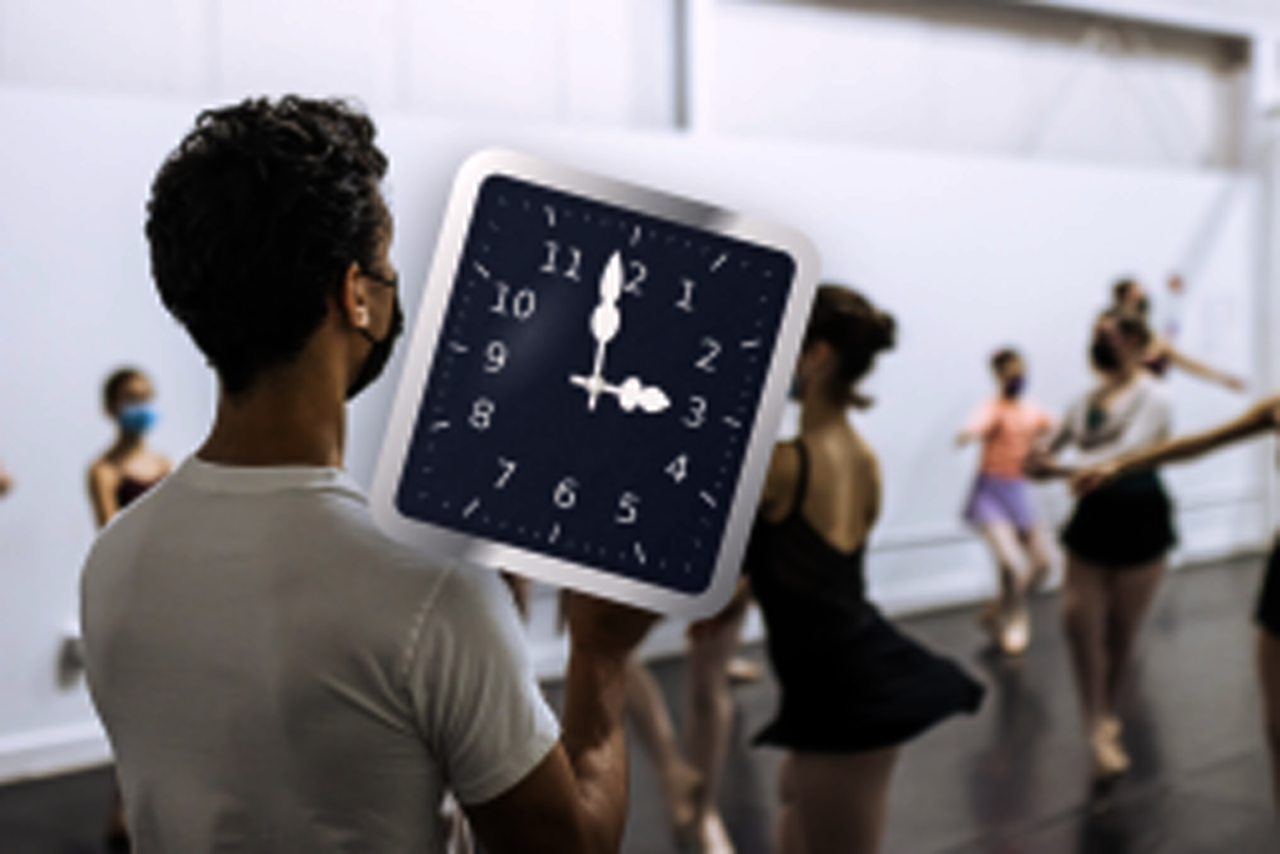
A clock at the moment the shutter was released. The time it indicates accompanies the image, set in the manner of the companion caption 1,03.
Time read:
2,59
